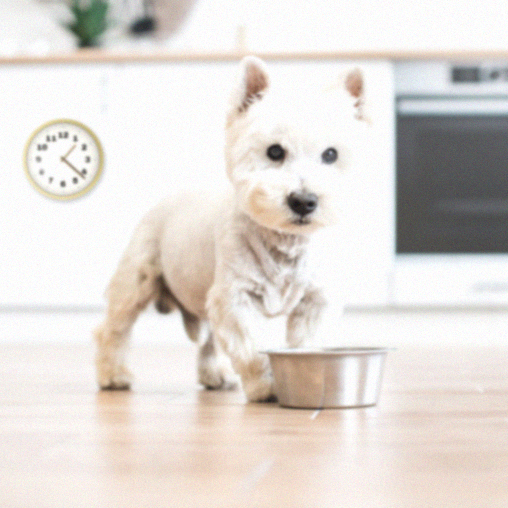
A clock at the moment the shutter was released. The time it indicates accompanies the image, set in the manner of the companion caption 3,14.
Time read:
1,22
